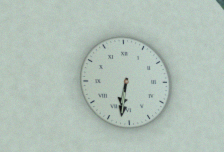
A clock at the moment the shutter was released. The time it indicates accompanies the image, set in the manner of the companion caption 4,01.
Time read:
6,32
